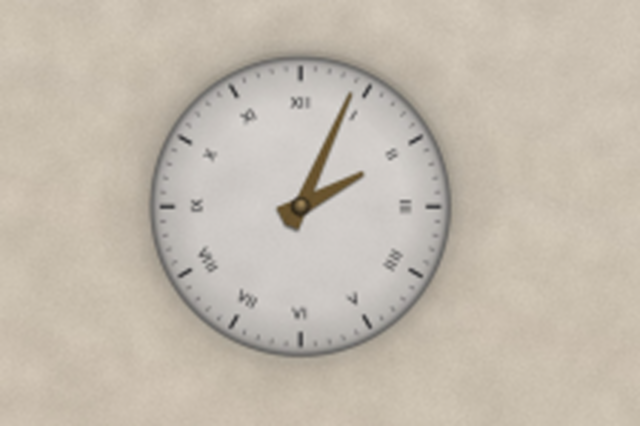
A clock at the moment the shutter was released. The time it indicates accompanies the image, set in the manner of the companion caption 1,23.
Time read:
2,04
